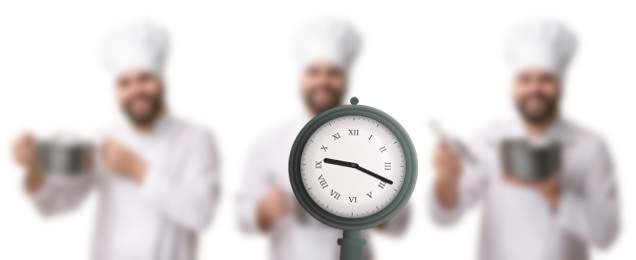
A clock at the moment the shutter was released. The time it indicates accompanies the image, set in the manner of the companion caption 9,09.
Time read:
9,19
